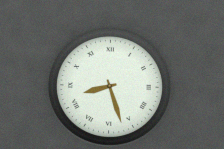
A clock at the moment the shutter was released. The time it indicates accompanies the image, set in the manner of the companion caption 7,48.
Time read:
8,27
